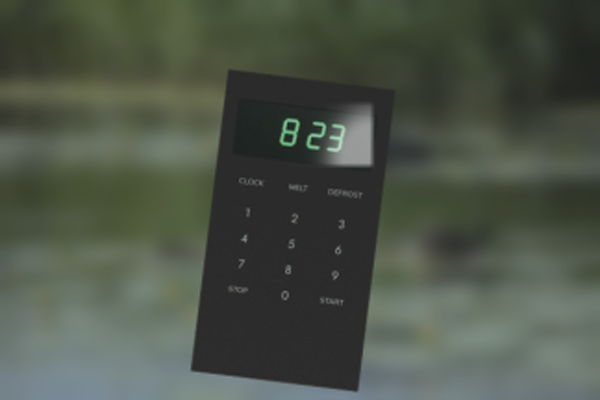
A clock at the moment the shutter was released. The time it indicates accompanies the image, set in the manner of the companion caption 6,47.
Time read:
8,23
